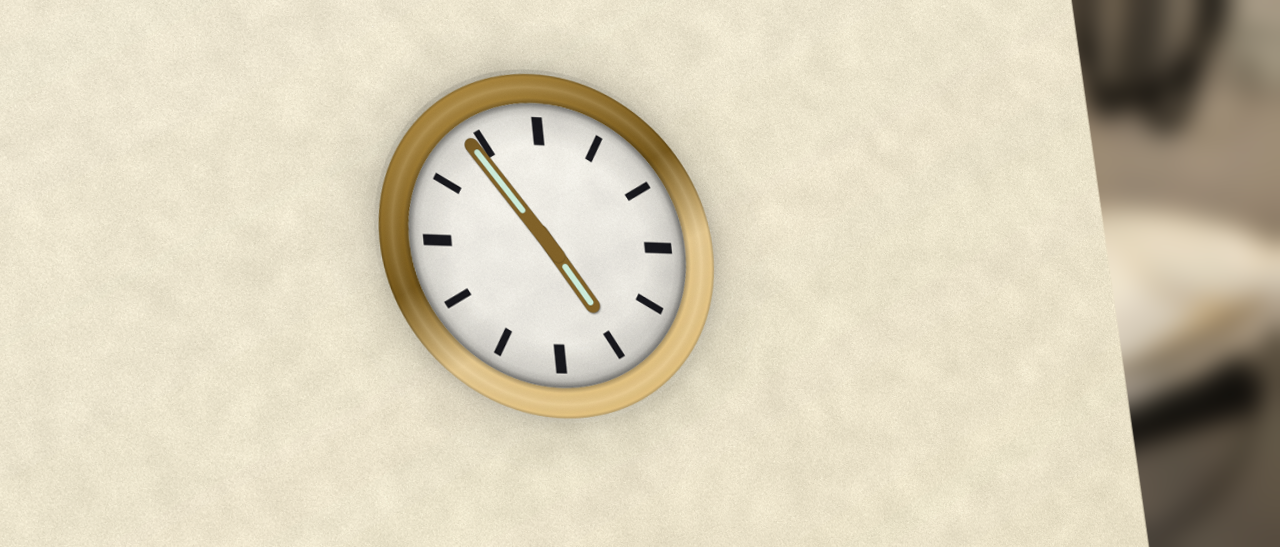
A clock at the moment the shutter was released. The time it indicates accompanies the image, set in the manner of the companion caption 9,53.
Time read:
4,54
